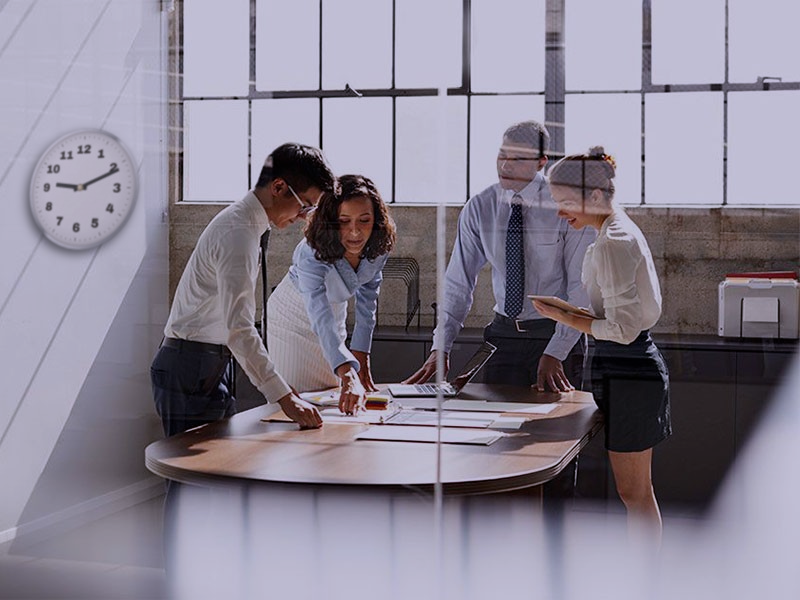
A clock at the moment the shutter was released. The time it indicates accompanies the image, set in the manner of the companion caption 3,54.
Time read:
9,11
